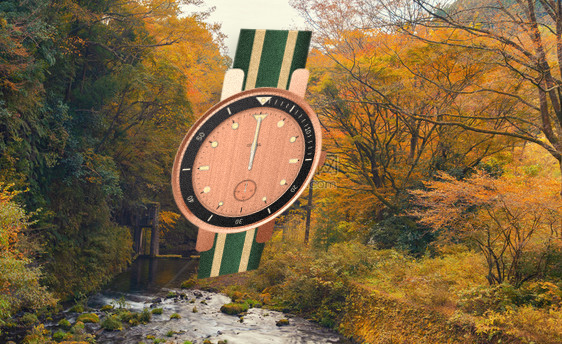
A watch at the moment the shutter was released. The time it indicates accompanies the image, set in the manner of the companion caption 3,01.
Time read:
12,00
